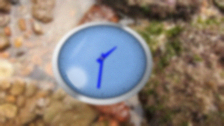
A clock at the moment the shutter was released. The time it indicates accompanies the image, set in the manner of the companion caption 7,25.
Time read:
1,31
